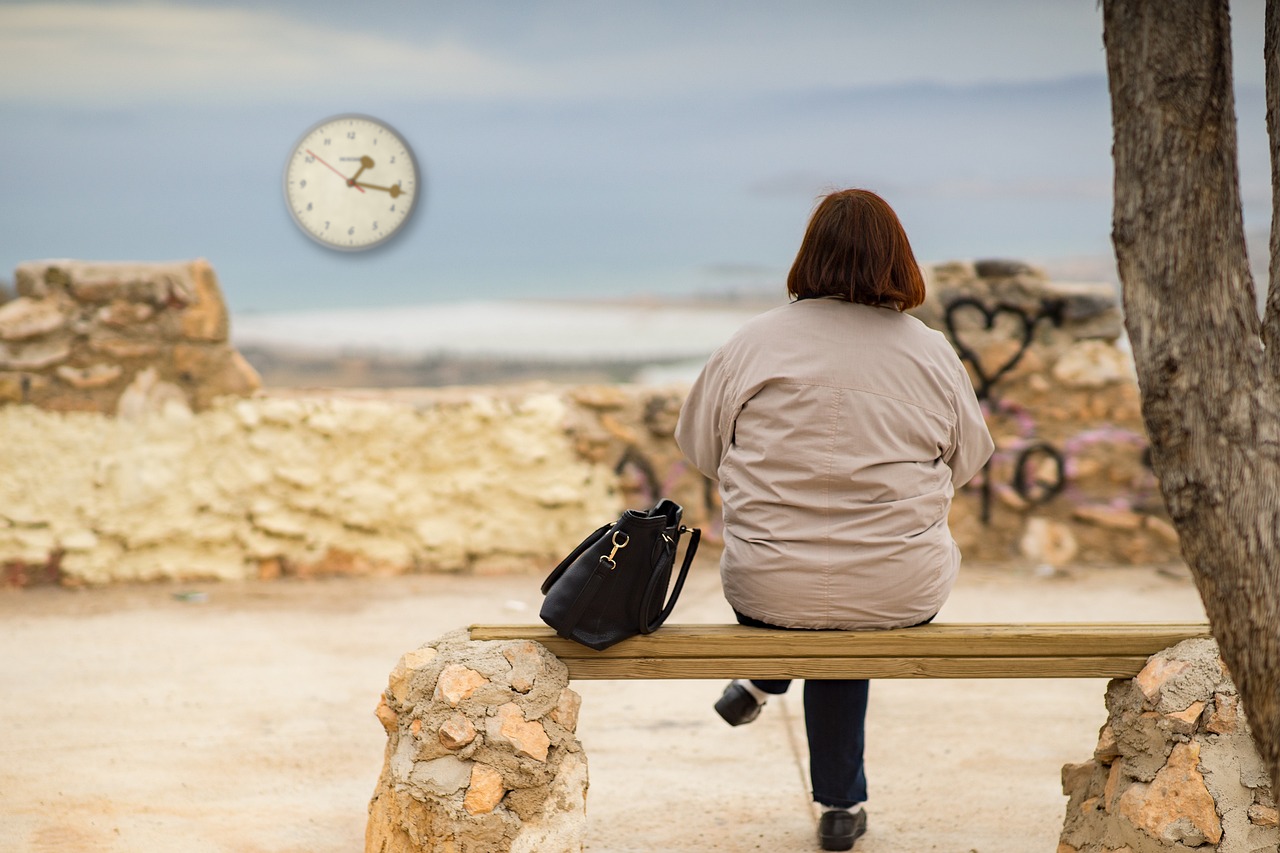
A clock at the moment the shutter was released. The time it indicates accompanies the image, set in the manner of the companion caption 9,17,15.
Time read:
1,16,51
